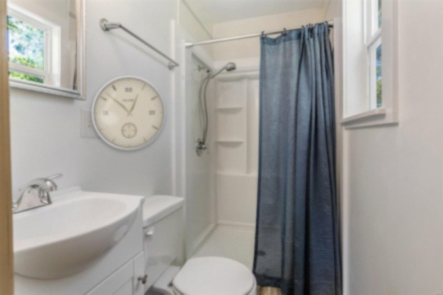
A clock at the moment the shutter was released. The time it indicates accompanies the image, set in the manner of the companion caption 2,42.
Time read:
12,52
